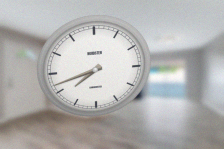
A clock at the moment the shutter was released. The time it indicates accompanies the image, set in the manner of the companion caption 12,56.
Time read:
7,42
